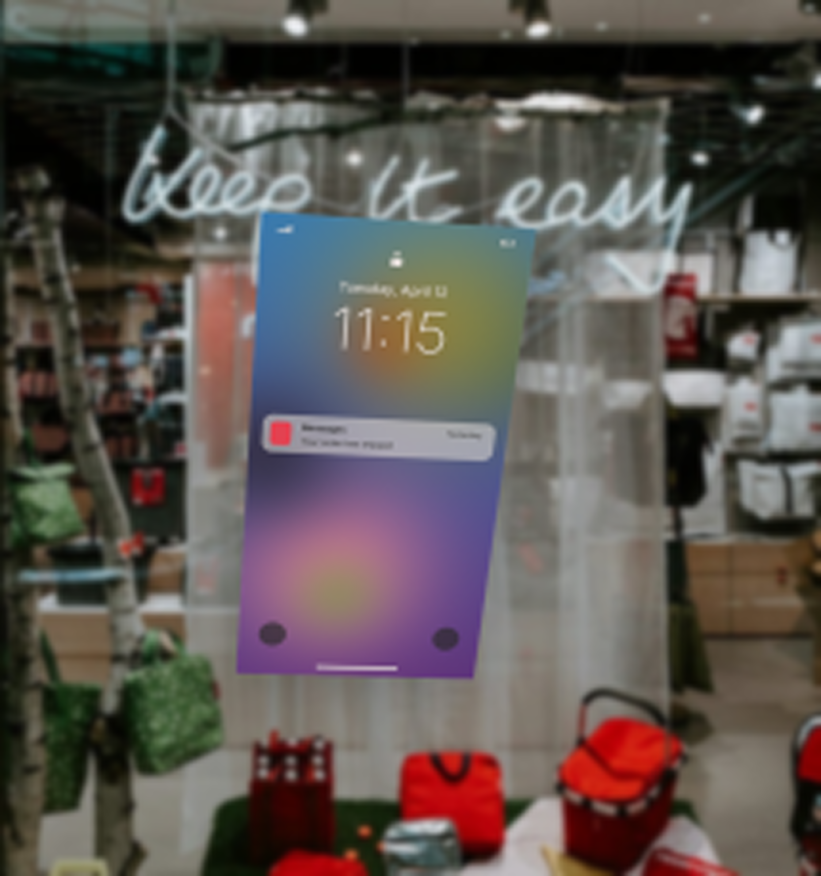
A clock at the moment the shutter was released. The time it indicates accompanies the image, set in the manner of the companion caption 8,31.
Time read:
11,15
